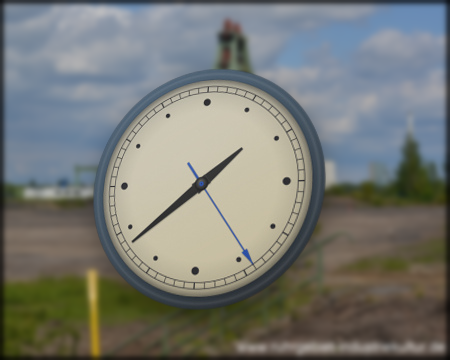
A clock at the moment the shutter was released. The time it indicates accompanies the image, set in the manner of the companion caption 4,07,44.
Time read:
1,38,24
